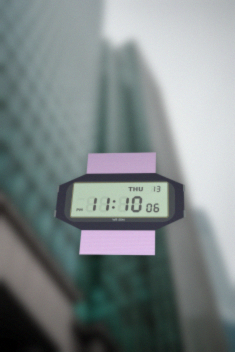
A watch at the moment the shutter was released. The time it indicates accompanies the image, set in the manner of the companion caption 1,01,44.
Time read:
11,10,06
